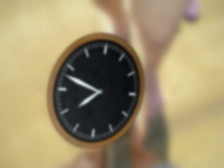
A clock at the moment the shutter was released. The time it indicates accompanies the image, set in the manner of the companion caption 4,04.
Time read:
7,48
